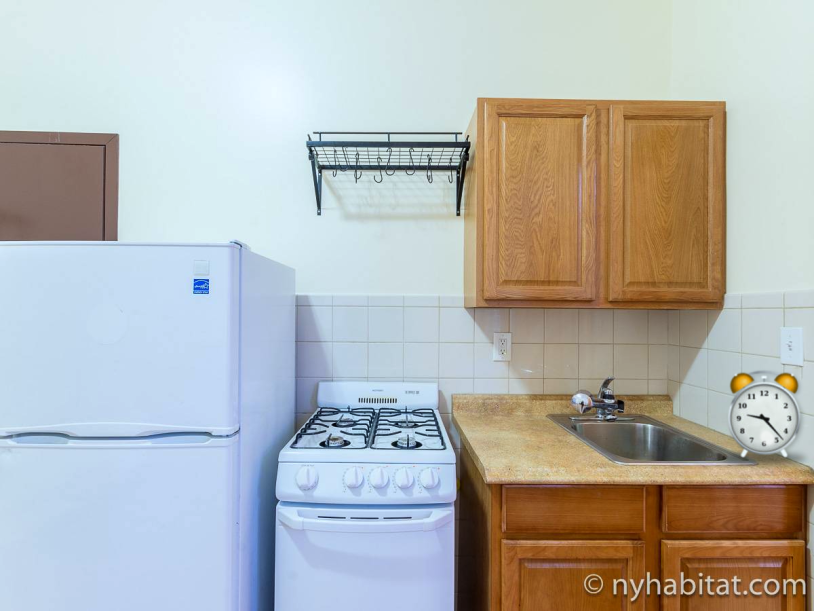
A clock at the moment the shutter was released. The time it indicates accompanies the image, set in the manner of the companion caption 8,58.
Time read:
9,23
